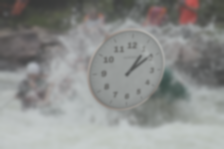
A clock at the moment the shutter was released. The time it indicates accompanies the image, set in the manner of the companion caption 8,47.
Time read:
1,09
